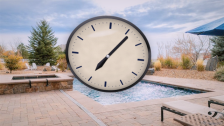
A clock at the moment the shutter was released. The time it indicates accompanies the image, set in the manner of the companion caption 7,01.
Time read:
7,06
